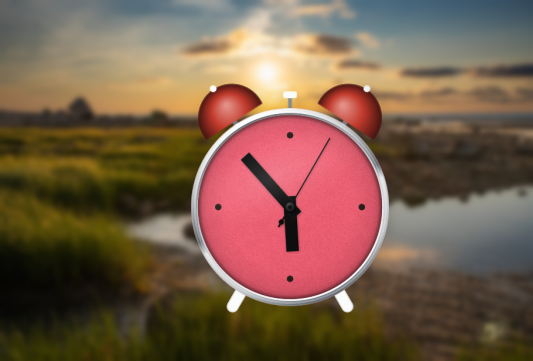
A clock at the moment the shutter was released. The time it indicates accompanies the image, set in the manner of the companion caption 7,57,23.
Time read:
5,53,05
